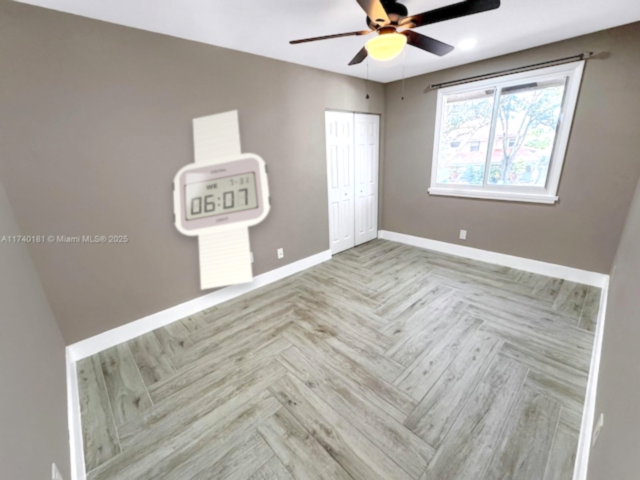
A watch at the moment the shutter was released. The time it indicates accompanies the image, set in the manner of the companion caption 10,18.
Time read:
6,07
